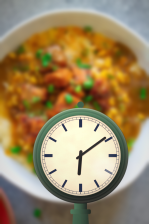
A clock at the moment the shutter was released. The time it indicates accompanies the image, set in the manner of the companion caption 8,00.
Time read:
6,09
